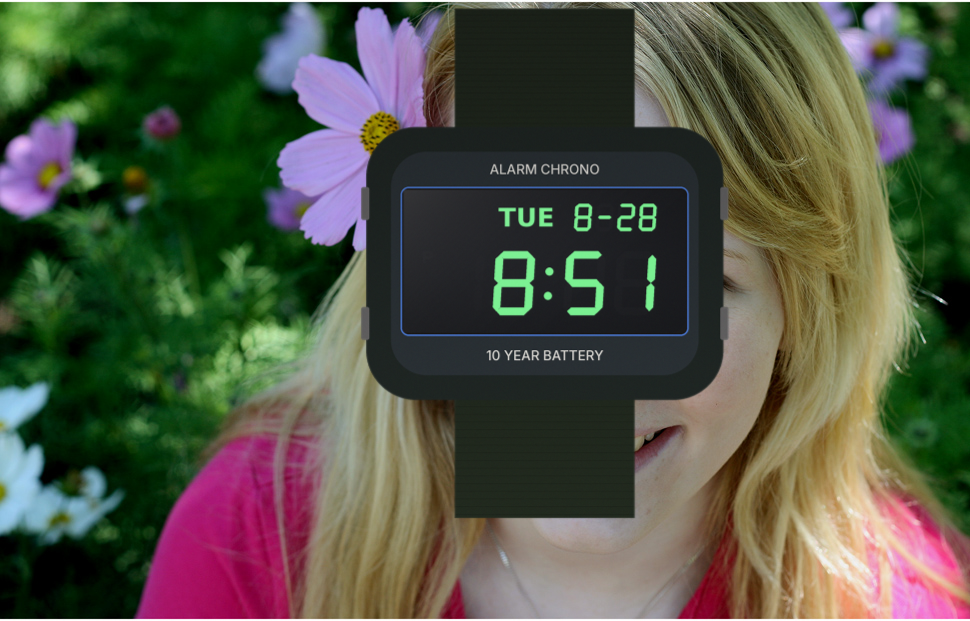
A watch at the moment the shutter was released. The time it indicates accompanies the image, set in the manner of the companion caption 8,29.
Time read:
8,51
